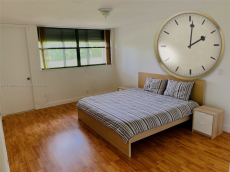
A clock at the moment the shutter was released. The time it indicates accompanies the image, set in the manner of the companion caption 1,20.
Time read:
2,01
